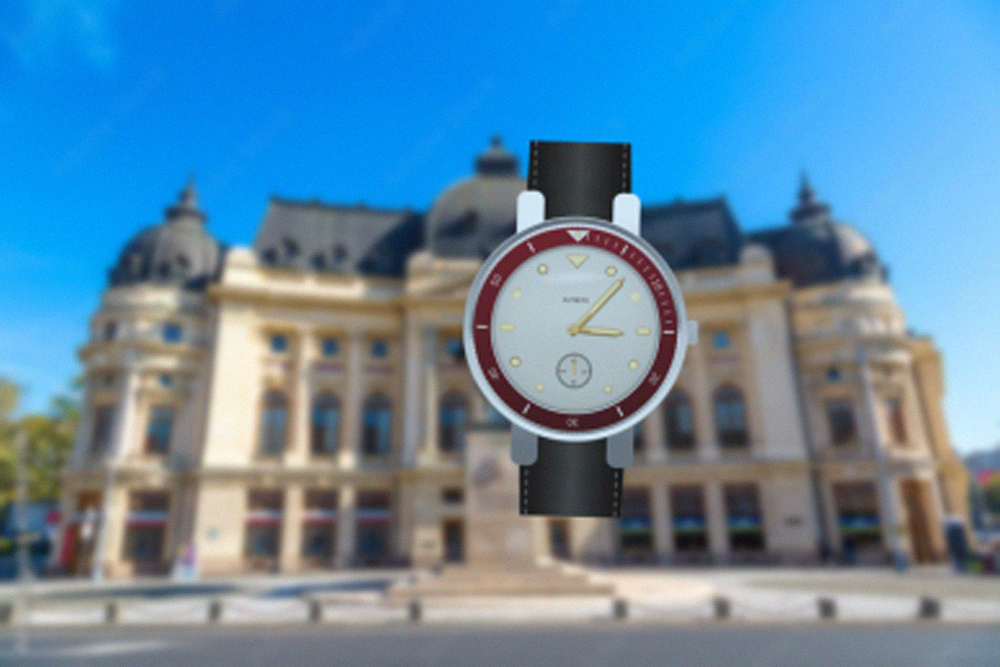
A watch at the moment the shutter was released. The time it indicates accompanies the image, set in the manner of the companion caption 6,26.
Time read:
3,07
